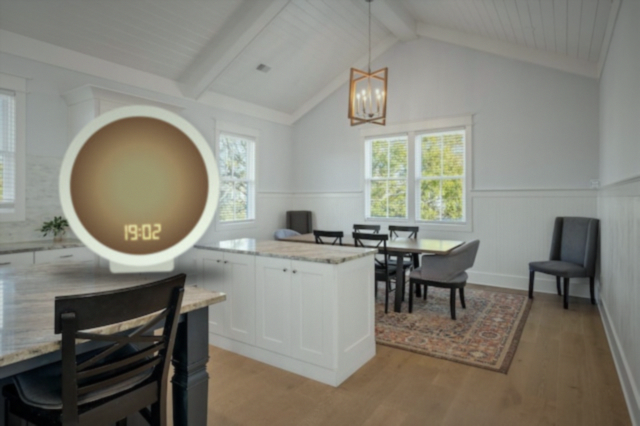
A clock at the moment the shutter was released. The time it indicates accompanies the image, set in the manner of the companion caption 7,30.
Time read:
19,02
